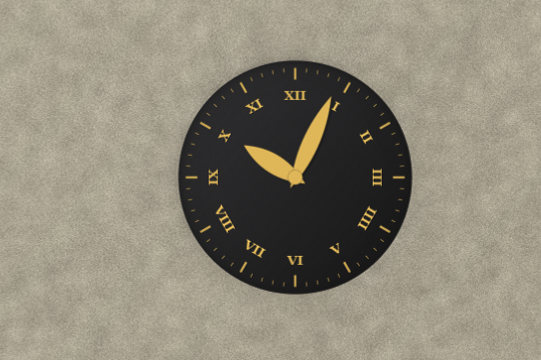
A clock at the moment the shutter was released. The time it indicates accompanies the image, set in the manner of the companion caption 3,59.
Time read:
10,04
